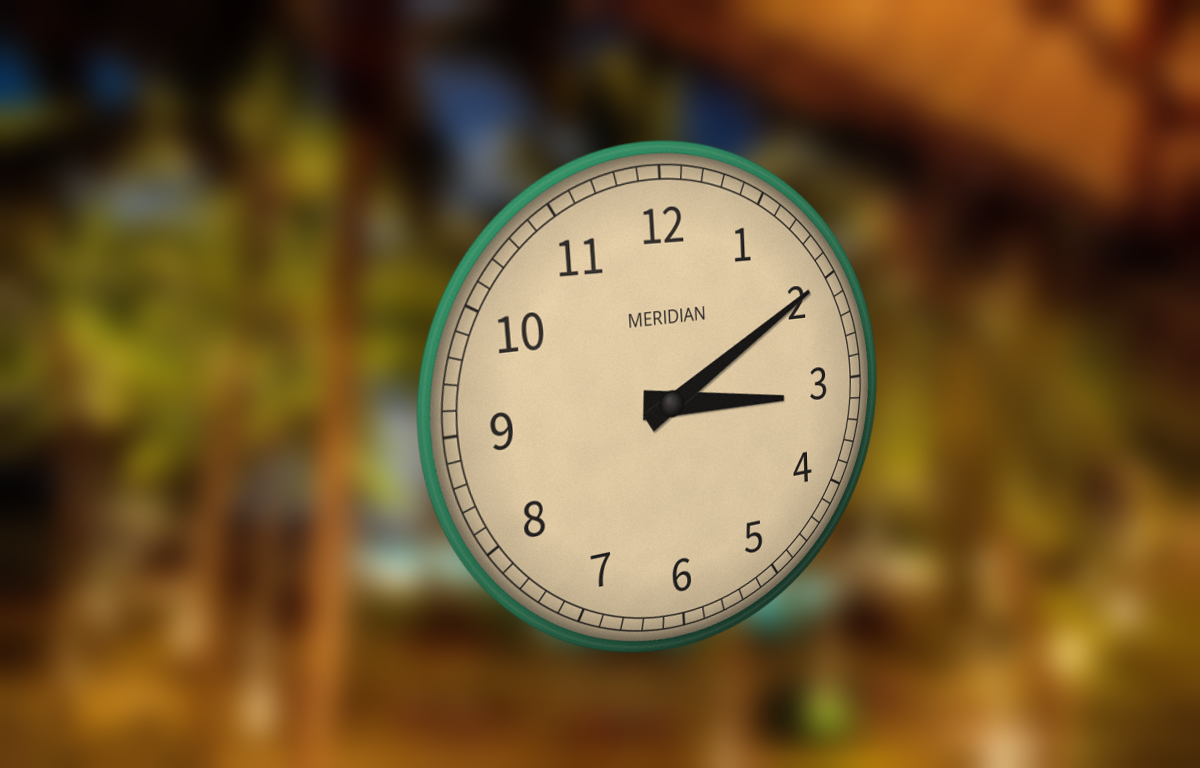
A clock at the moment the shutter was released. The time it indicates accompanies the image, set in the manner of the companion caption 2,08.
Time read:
3,10
